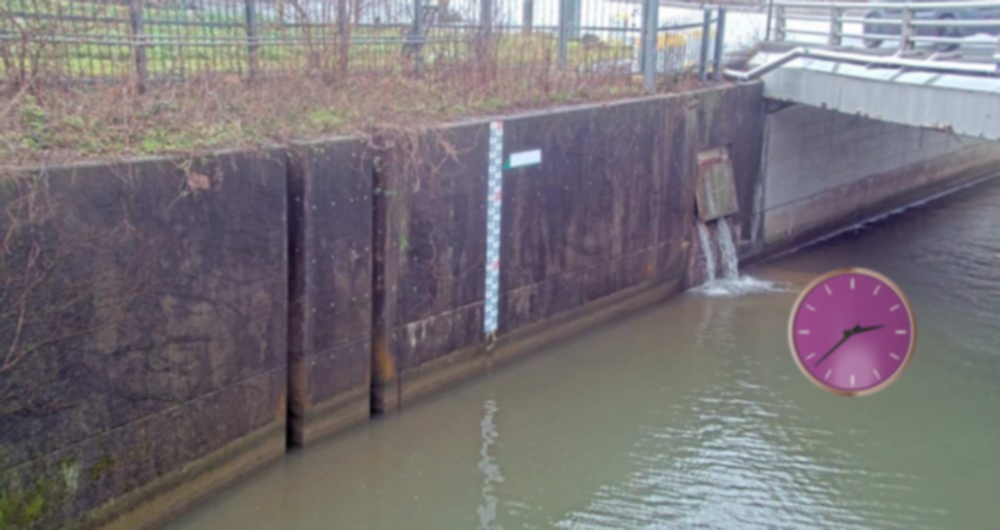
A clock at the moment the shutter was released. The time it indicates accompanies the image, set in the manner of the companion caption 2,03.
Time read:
2,38
